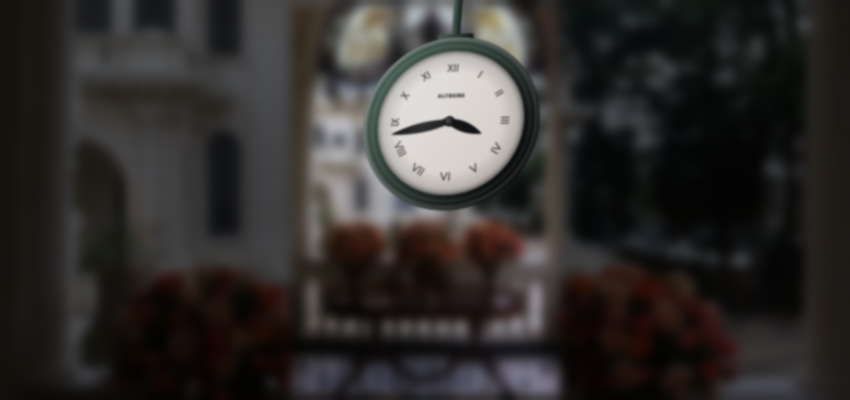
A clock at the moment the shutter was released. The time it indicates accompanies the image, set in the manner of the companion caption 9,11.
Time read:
3,43
